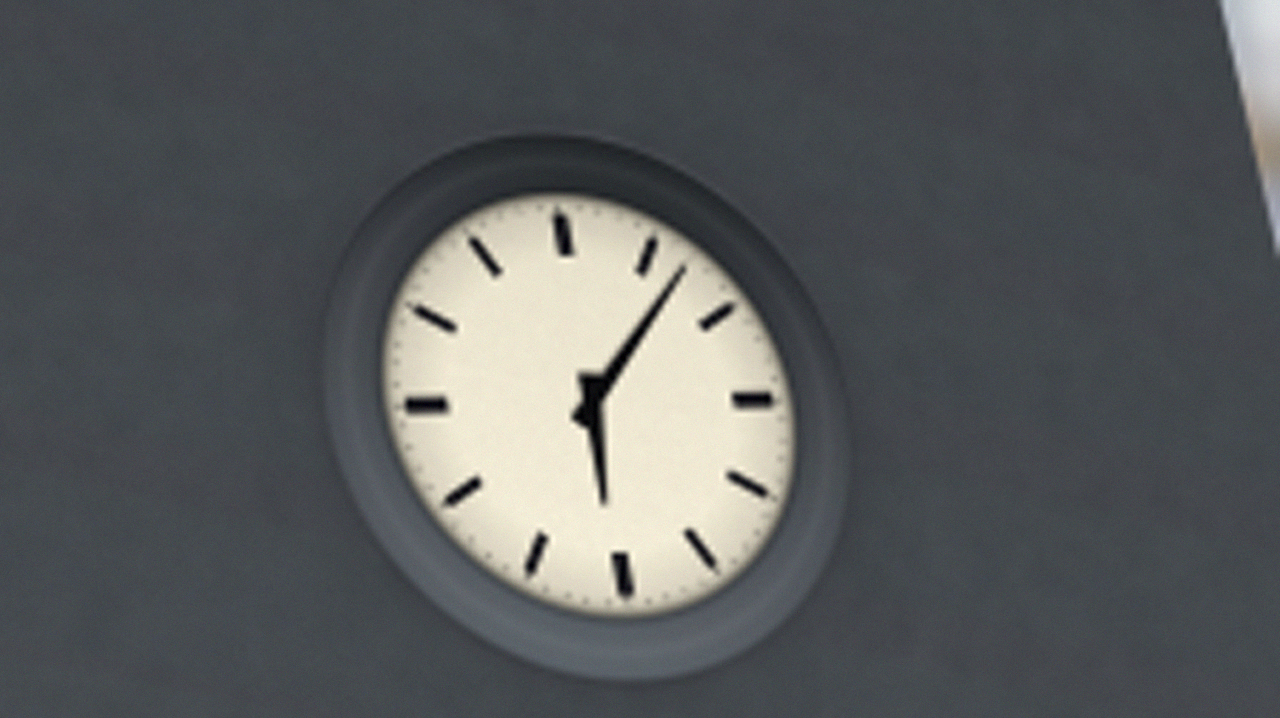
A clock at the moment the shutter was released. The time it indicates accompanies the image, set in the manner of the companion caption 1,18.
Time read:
6,07
